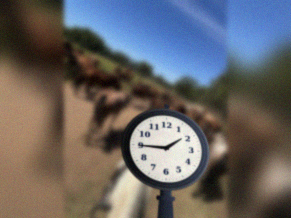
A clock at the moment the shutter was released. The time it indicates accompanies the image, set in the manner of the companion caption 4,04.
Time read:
1,45
